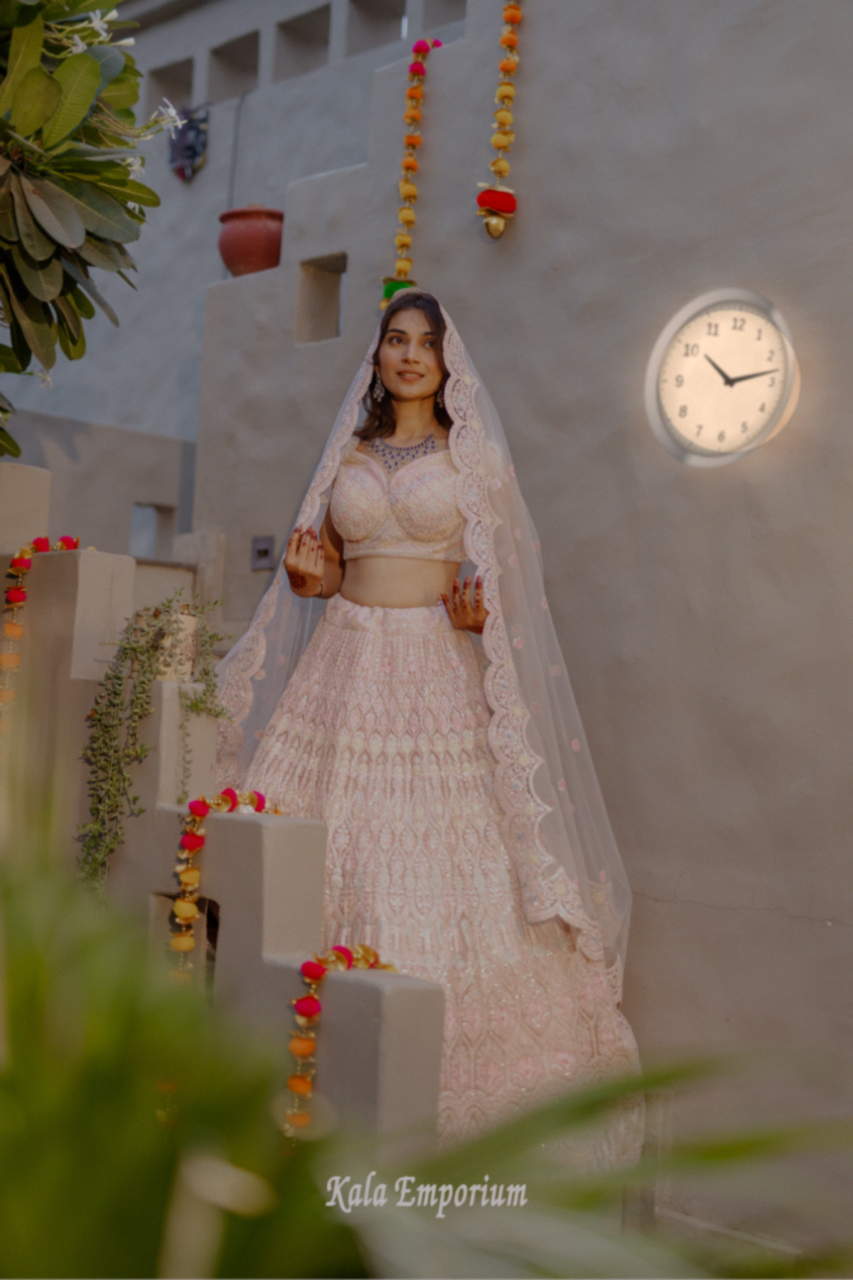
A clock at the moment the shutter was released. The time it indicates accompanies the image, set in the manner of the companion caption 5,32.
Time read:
10,13
